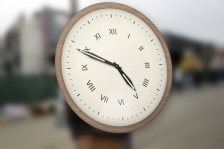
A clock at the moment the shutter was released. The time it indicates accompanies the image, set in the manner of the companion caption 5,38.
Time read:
4,49
